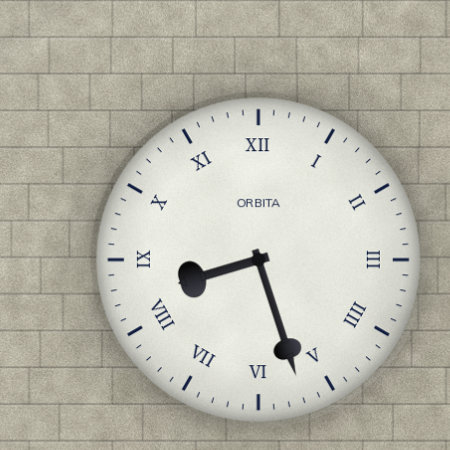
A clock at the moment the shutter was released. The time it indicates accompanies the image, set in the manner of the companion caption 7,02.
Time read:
8,27
